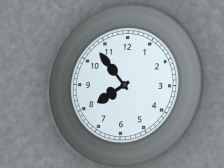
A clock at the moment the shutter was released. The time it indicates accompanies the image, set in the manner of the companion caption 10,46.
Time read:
7,53
